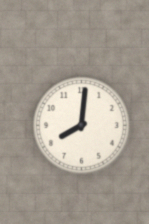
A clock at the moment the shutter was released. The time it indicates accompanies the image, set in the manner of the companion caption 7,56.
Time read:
8,01
